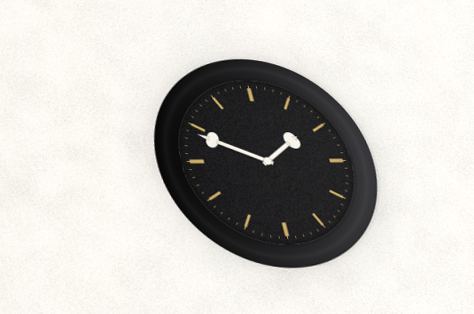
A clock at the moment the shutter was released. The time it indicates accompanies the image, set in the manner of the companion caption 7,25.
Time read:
1,49
